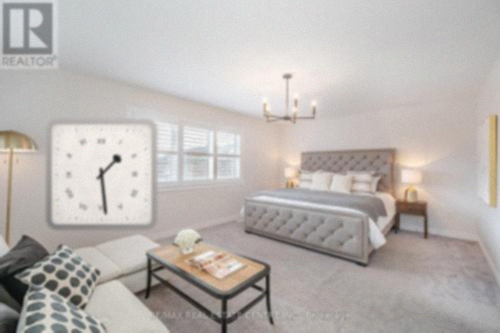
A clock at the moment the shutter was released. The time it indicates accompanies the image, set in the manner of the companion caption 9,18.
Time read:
1,29
